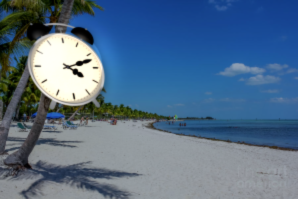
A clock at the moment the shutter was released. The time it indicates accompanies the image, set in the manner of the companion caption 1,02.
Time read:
4,12
